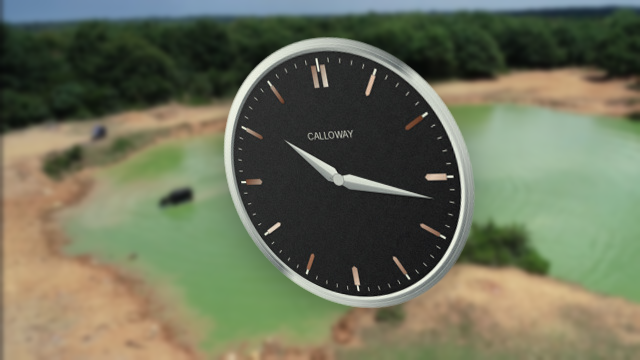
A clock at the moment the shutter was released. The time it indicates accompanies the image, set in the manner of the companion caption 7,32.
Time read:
10,17
